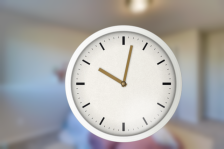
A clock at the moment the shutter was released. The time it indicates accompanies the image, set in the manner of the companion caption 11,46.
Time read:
10,02
